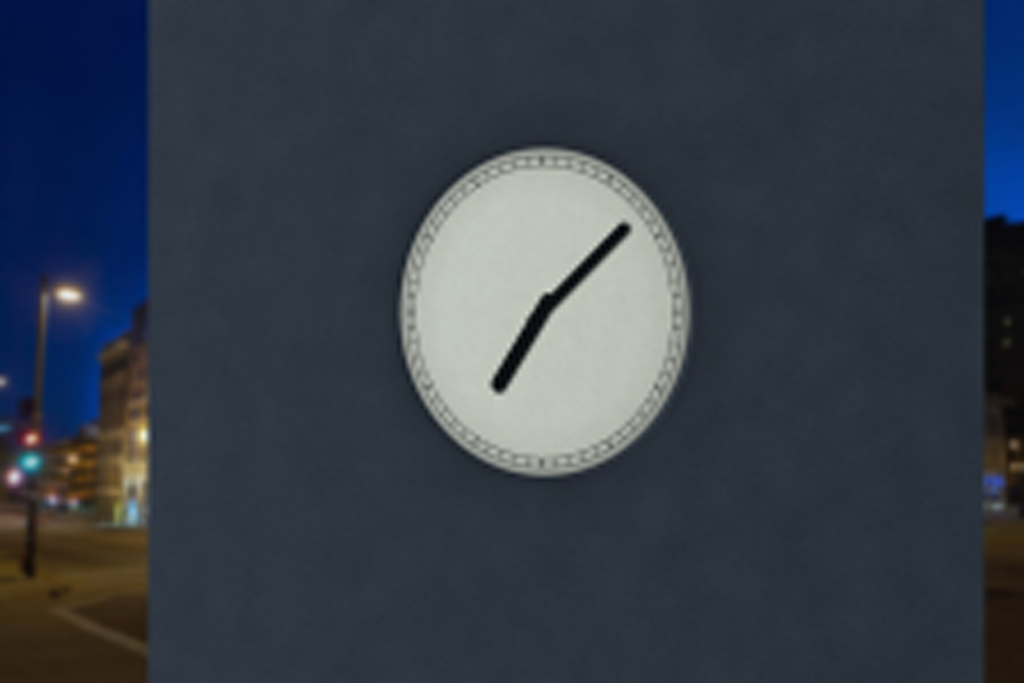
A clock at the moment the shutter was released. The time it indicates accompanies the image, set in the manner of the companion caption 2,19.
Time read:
7,08
